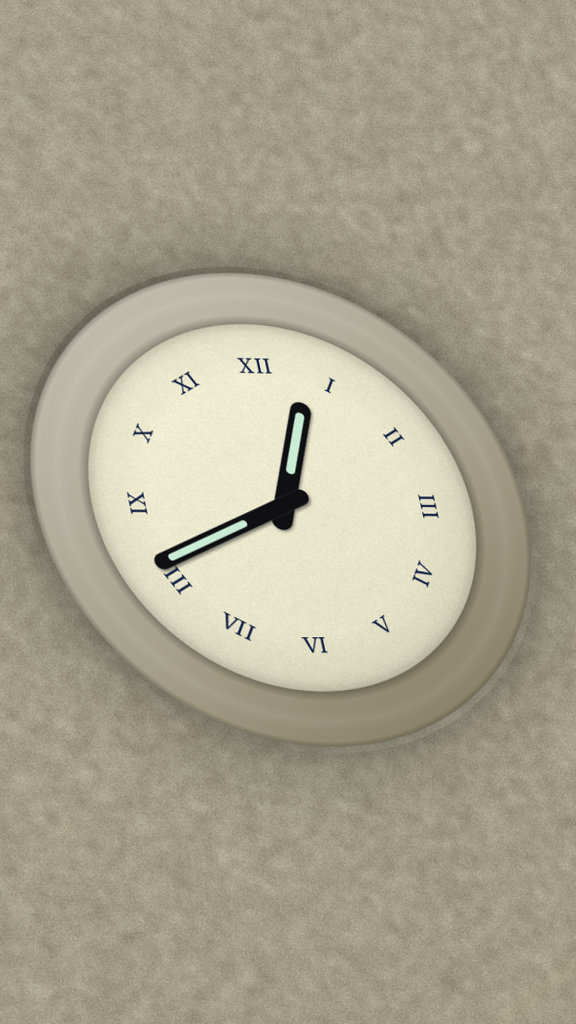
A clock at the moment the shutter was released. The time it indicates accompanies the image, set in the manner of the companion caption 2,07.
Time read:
12,41
